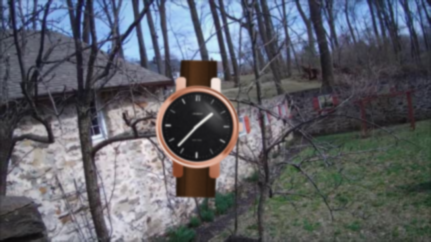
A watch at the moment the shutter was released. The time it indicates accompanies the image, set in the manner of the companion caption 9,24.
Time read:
1,37
